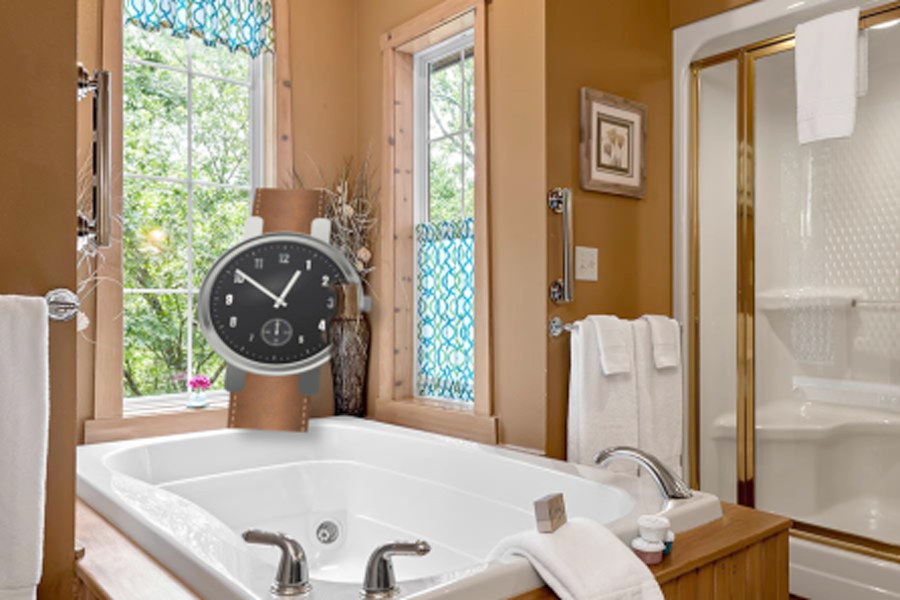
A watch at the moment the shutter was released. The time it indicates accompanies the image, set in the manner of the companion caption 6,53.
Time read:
12,51
